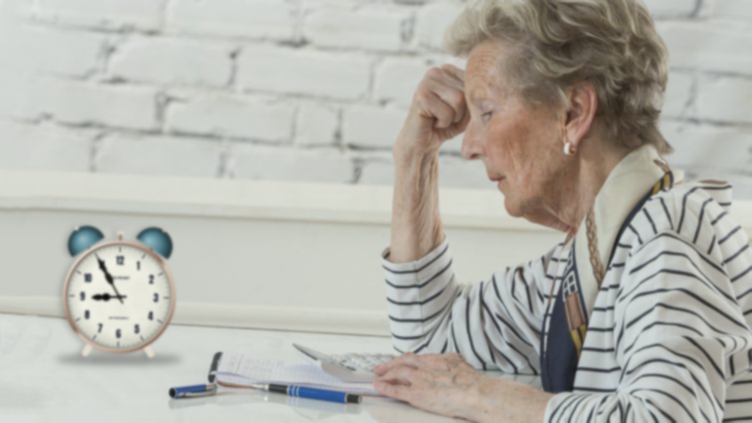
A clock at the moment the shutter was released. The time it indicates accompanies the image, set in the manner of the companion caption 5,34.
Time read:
8,55
